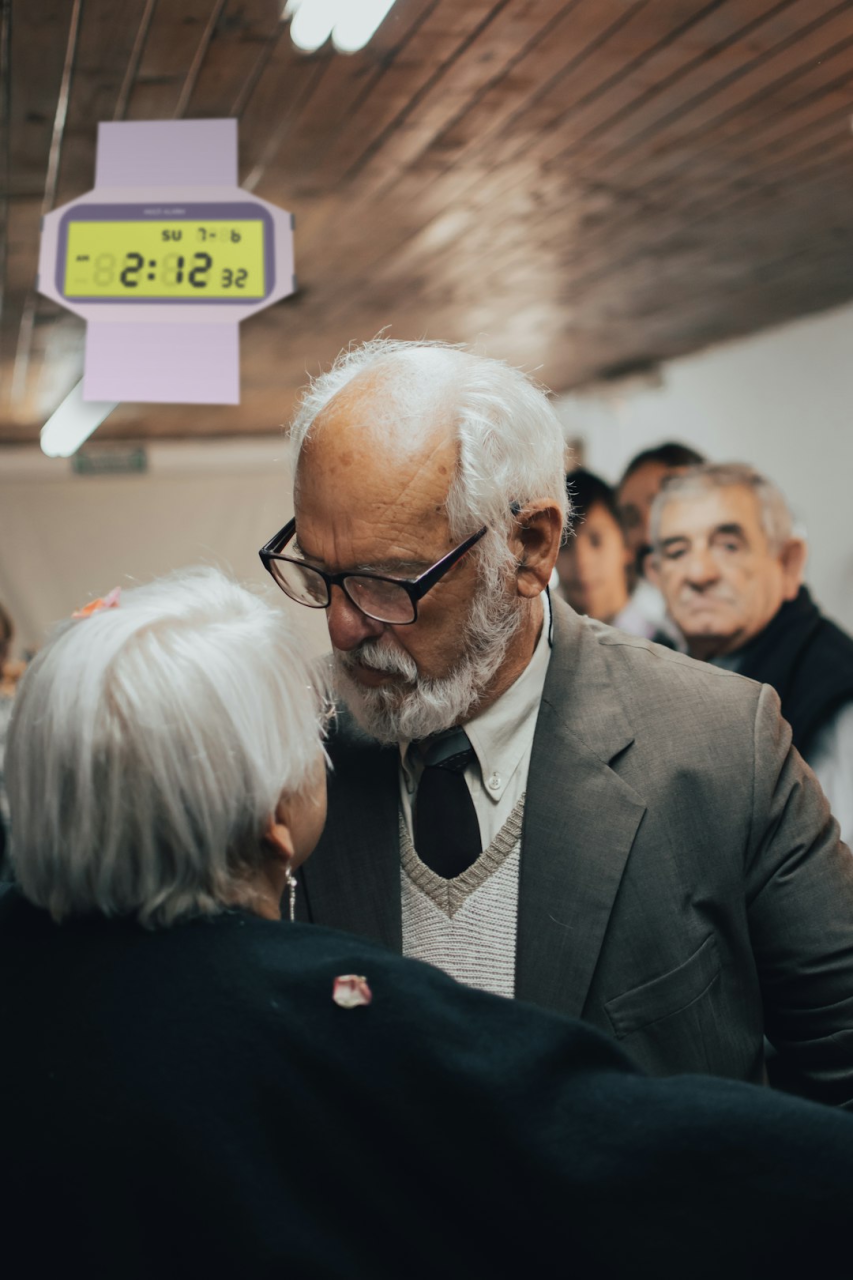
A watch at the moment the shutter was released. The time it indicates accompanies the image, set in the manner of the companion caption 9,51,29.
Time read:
2,12,32
